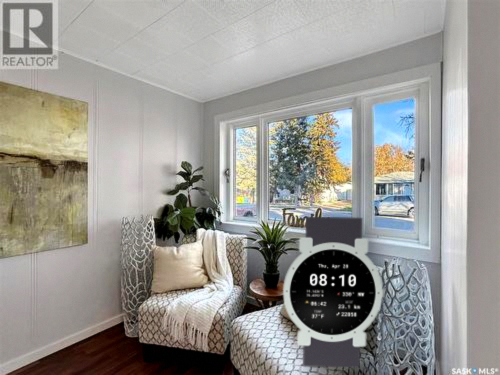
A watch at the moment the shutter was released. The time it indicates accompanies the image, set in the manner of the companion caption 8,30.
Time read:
8,10
